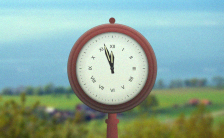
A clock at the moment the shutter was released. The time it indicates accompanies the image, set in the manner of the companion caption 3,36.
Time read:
11,57
